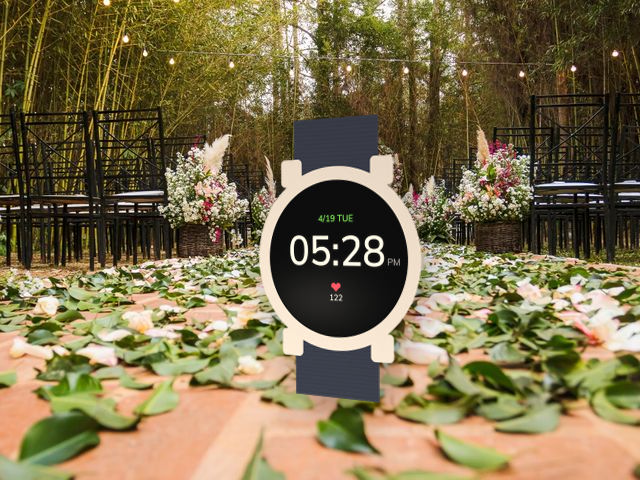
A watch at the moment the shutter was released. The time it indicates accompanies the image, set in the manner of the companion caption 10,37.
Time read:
5,28
